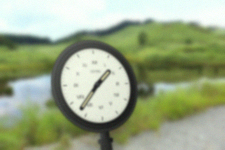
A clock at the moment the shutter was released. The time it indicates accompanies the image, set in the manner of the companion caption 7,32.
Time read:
1,37
